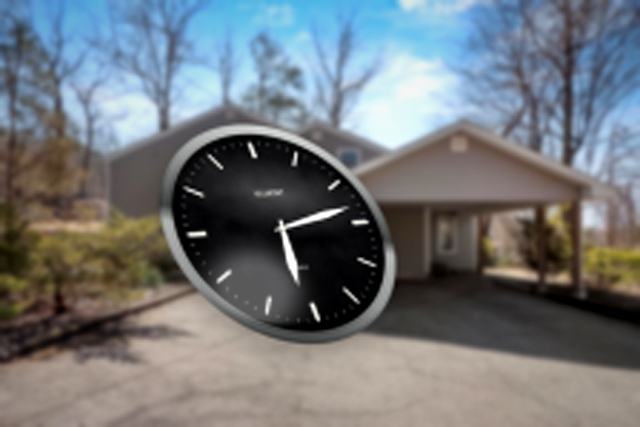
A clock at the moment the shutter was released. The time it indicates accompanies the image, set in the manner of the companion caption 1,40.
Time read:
6,13
